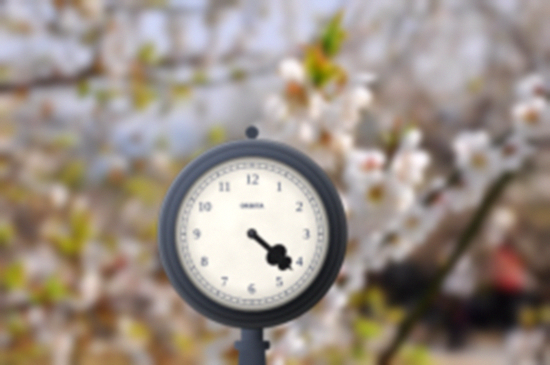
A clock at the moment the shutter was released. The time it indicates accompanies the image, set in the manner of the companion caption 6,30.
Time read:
4,22
